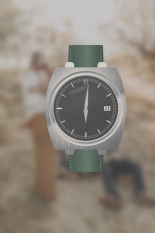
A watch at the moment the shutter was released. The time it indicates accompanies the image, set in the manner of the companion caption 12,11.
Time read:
6,01
